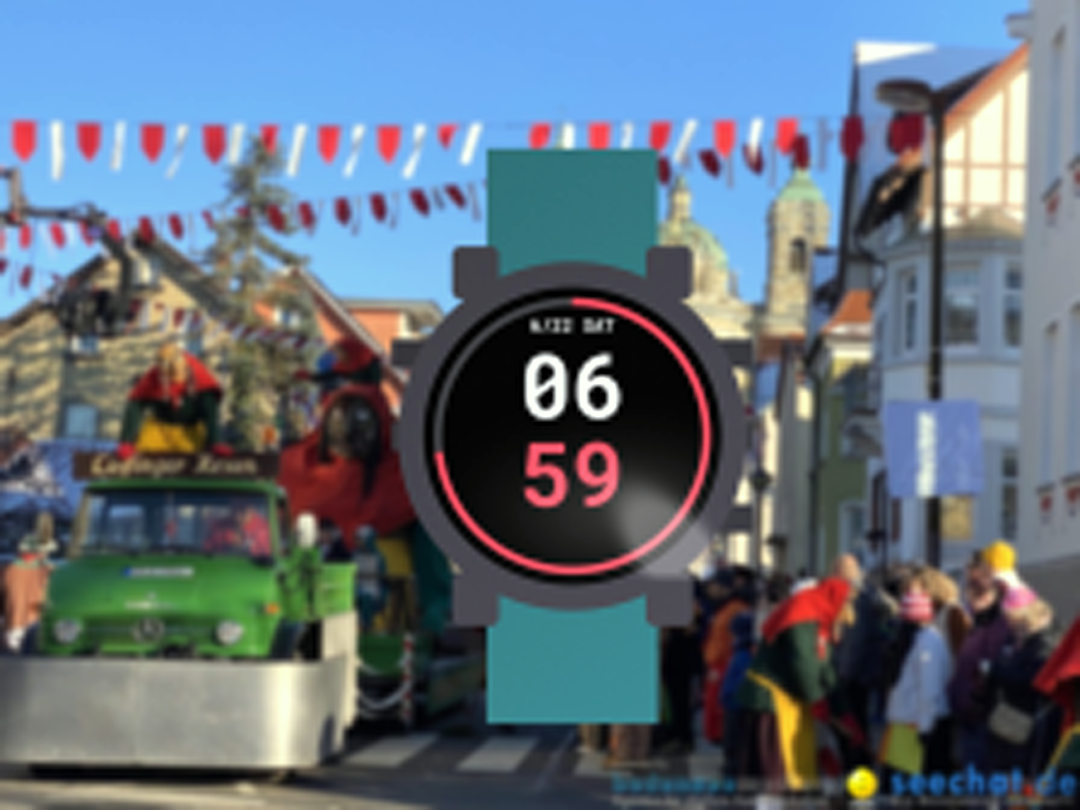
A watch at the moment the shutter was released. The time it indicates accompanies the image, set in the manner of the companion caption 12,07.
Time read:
6,59
